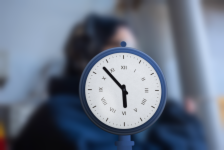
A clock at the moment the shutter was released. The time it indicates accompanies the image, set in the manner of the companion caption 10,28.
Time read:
5,53
